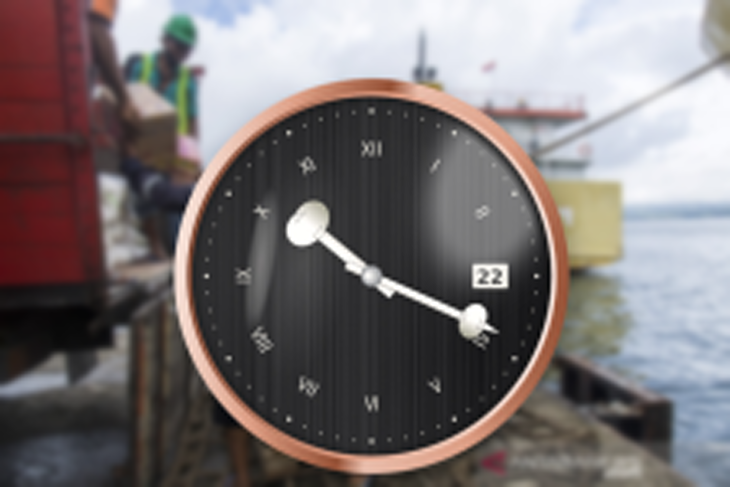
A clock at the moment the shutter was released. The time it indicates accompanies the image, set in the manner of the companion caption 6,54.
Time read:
10,19
